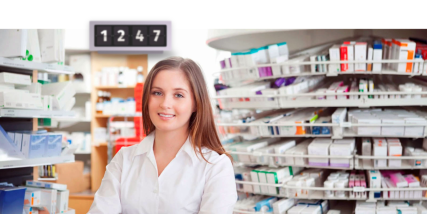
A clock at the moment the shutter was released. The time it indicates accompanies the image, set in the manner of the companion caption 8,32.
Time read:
12,47
